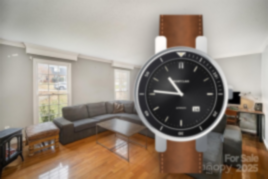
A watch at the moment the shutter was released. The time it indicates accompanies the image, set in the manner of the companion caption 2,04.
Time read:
10,46
